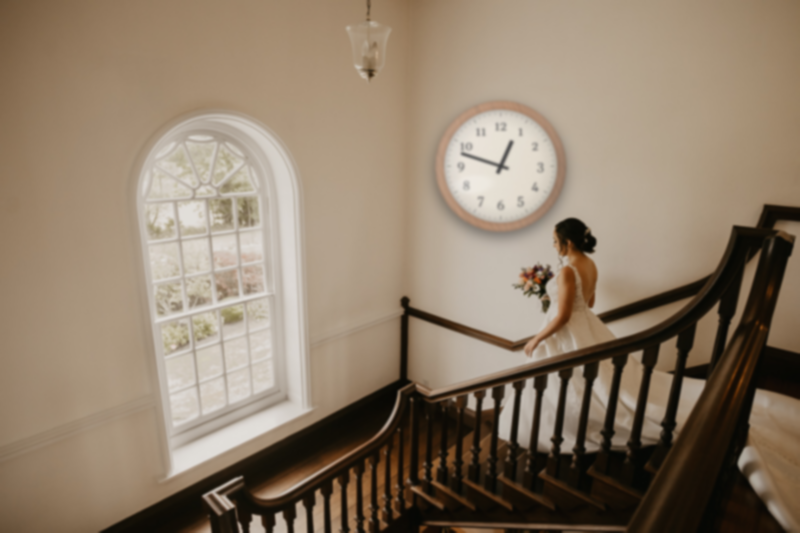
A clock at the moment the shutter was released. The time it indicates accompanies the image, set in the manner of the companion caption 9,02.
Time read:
12,48
